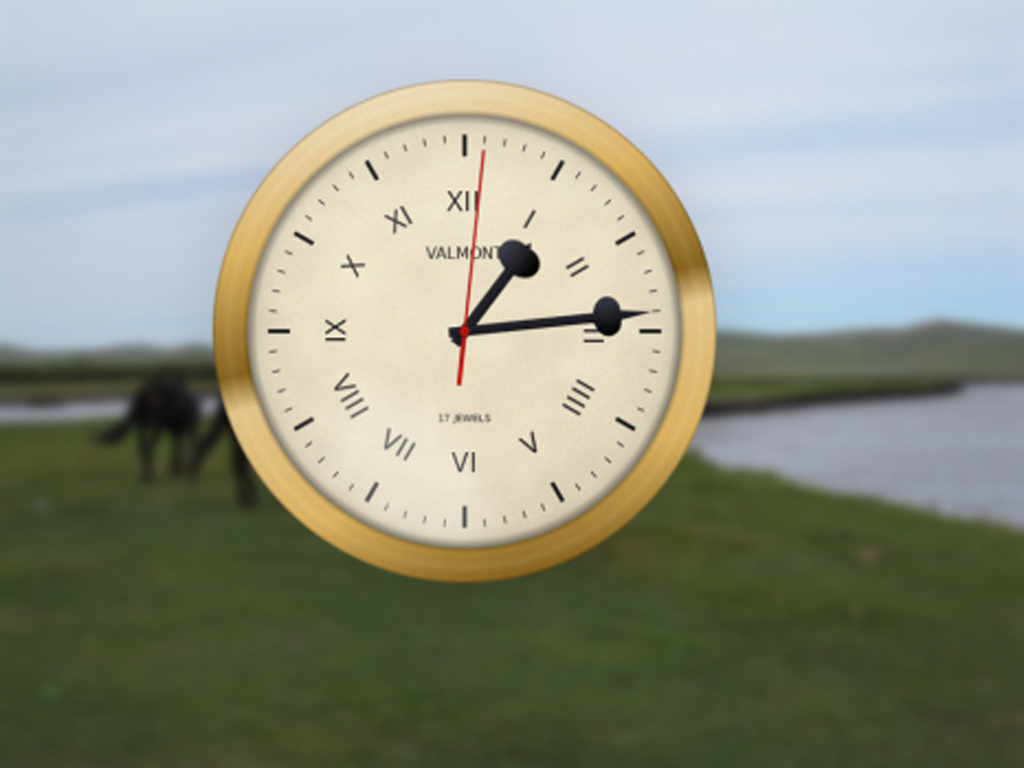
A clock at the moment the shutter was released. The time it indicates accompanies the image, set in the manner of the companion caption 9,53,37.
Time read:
1,14,01
